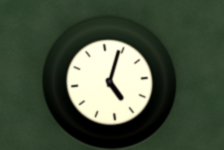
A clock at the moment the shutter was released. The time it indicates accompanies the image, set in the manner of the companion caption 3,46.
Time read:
5,04
